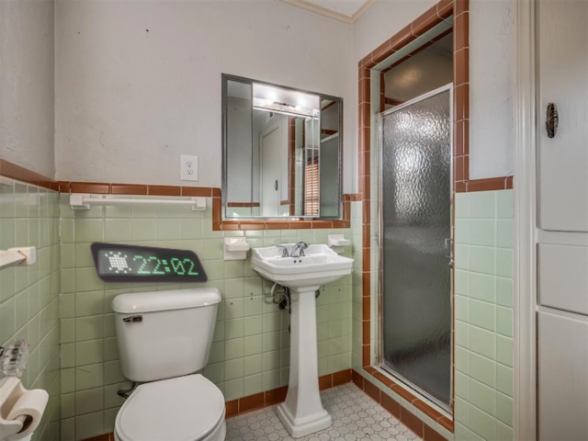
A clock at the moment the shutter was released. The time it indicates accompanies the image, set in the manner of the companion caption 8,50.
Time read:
22,02
